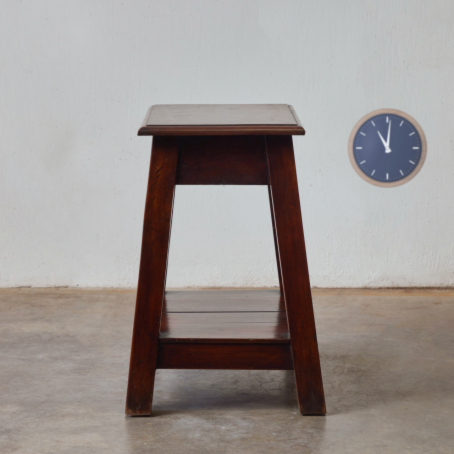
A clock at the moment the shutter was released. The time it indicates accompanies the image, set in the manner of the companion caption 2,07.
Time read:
11,01
